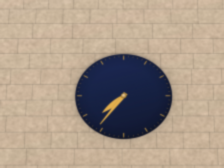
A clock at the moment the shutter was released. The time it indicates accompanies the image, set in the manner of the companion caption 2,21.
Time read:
7,36
